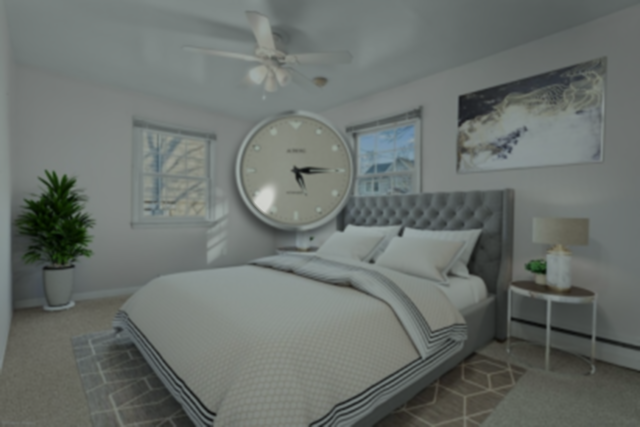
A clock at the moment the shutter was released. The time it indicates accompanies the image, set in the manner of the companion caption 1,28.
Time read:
5,15
